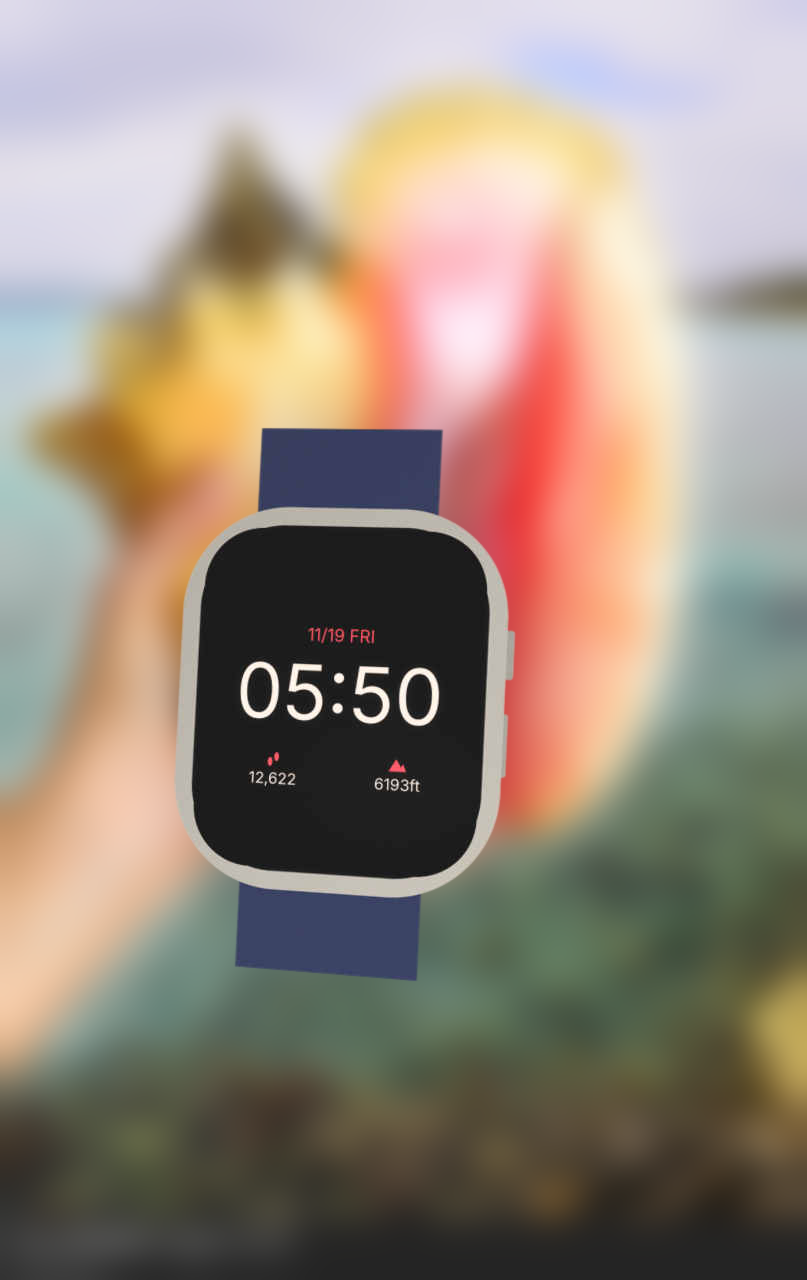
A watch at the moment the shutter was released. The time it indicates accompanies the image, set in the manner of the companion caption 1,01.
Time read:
5,50
